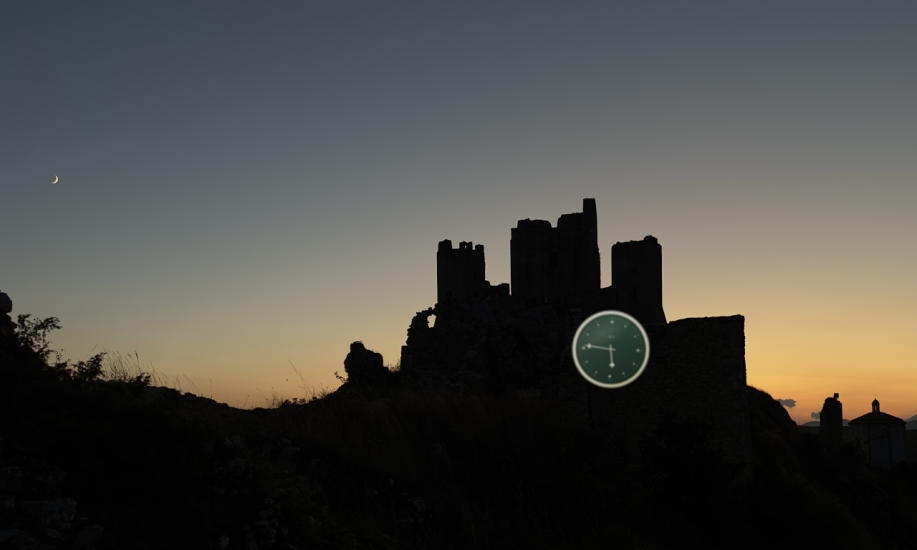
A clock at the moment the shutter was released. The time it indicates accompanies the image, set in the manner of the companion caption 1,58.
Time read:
5,46
